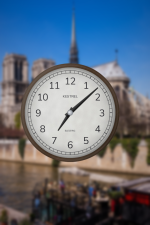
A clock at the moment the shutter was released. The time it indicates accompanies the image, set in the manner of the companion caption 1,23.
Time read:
7,08
